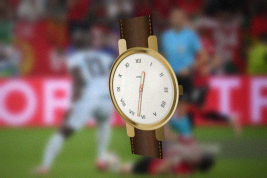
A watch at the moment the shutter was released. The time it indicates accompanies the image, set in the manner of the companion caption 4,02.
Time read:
12,32
